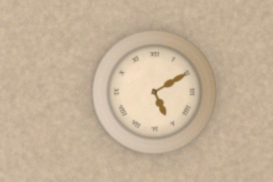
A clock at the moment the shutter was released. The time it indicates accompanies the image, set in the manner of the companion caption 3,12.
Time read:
5,10
